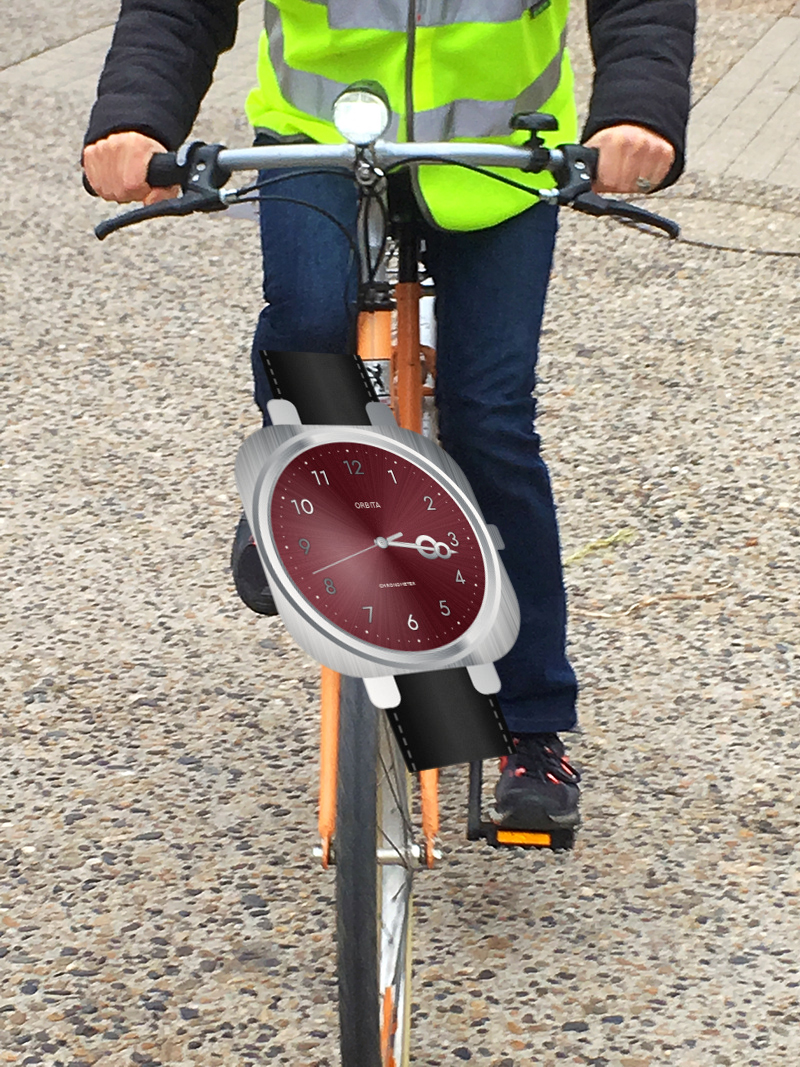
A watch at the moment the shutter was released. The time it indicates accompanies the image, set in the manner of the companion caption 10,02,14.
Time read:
3,16,42
